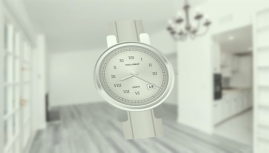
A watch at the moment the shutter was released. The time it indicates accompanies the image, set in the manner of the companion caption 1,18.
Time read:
8,21
